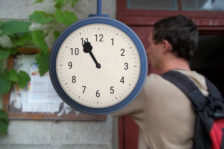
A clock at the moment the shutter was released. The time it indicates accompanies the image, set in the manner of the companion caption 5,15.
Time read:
10,55
